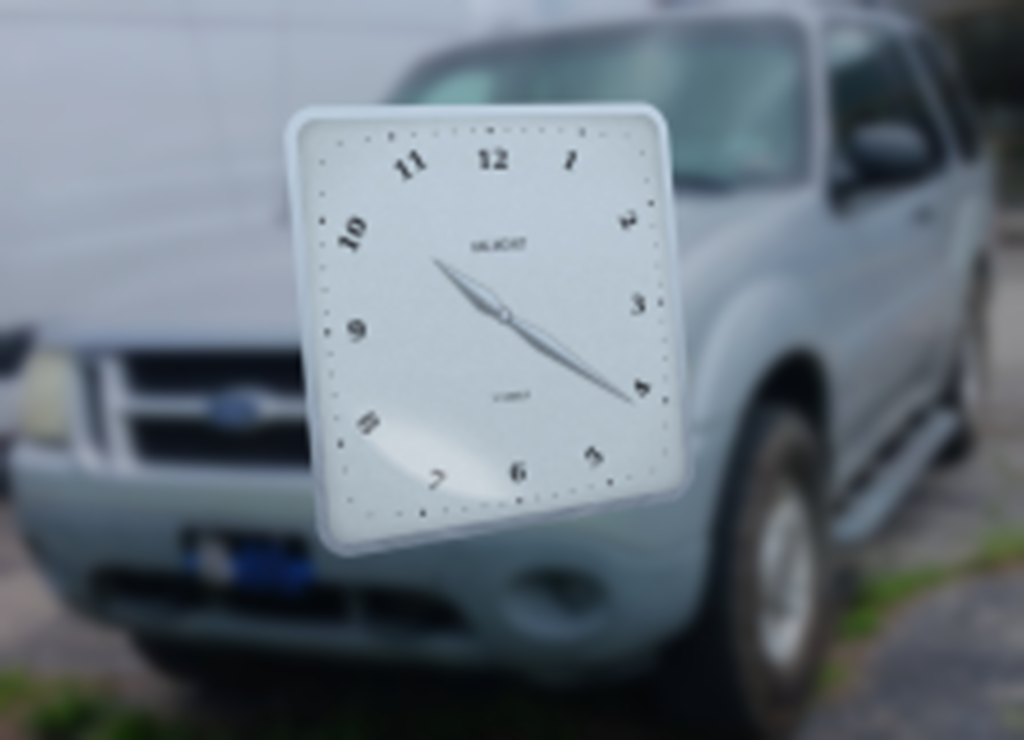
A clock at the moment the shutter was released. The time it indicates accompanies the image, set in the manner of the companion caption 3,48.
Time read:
10,21
